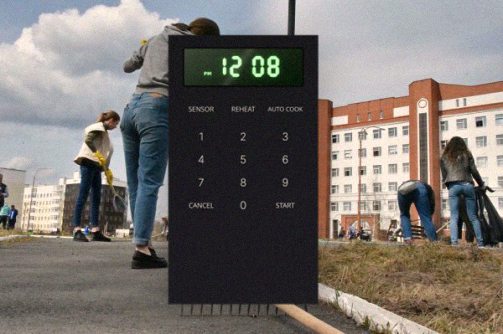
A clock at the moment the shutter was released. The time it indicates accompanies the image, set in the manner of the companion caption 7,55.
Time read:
12,08
